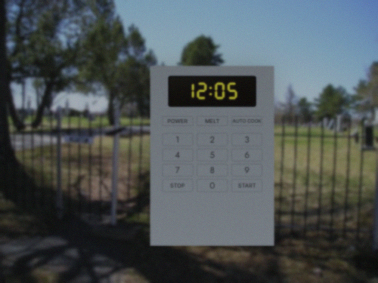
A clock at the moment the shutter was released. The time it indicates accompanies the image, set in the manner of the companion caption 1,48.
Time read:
12,05
